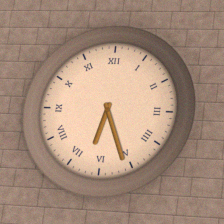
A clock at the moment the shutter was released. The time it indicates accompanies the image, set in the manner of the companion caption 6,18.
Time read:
6,26
